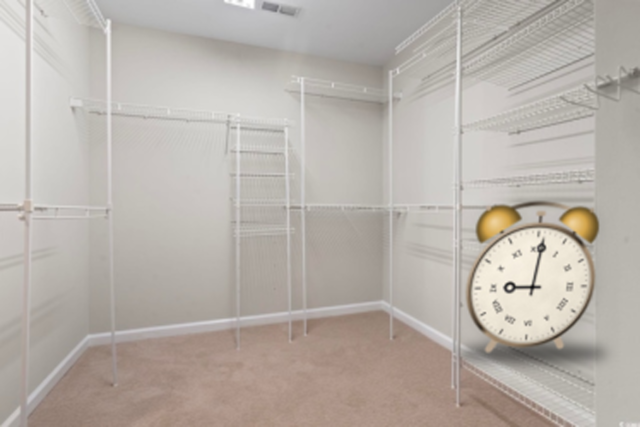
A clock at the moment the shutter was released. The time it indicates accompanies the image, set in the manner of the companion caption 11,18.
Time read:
9,01
